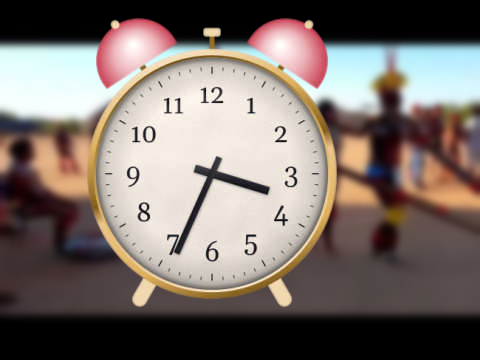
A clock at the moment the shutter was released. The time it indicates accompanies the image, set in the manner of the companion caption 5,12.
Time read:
3,34
